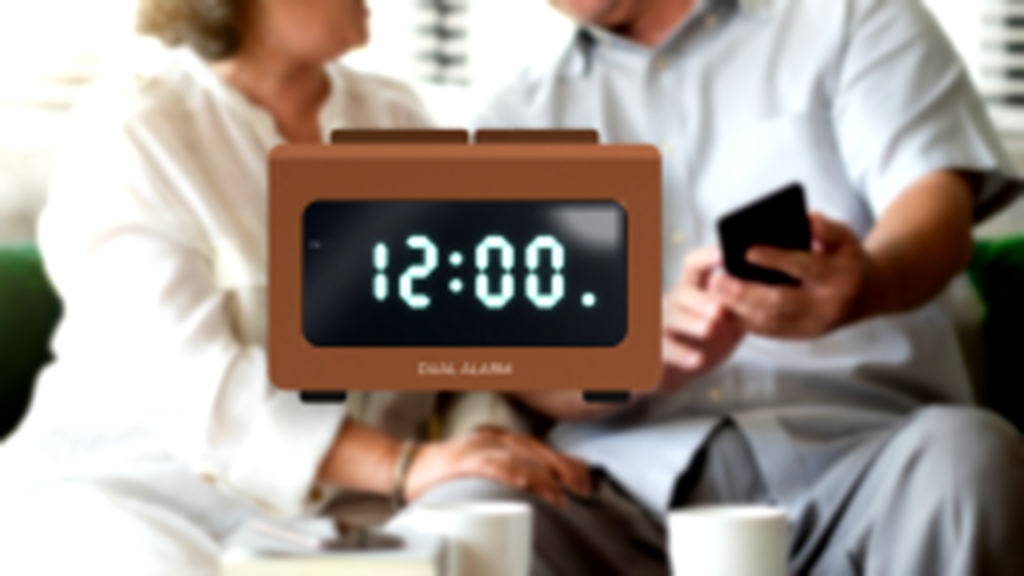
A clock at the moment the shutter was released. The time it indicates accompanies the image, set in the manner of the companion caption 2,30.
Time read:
12,00
